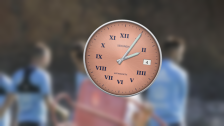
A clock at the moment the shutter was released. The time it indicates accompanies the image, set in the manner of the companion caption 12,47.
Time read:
2,05
